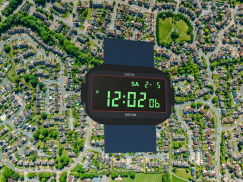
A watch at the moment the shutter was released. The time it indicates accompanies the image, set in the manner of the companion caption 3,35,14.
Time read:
12,02,06
